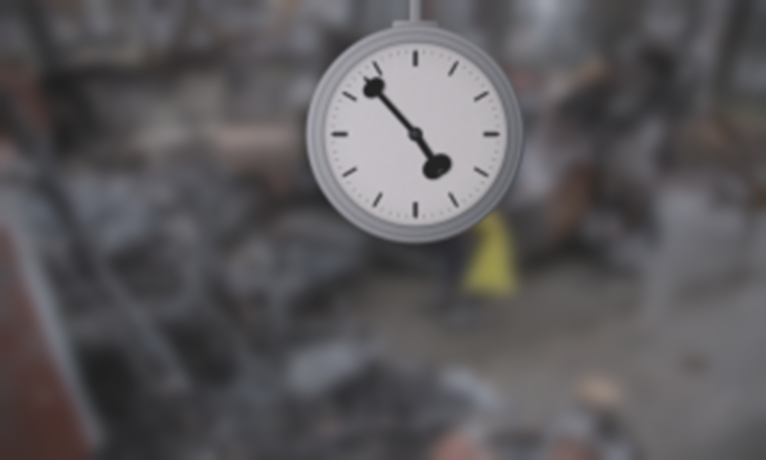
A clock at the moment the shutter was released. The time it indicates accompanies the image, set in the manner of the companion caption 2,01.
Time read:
4,53
